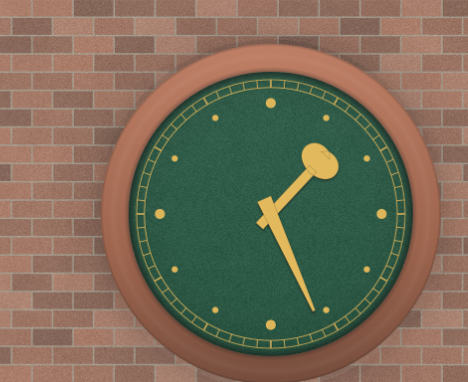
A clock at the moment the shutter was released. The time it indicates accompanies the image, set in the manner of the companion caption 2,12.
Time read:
1,26
